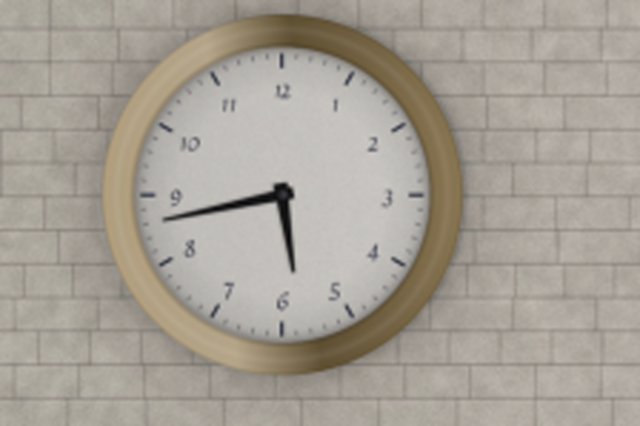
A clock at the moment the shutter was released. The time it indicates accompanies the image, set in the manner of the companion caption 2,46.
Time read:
5,43
